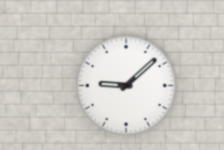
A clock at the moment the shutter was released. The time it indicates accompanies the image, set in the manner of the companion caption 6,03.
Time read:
9,08
